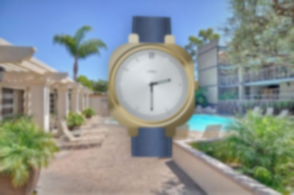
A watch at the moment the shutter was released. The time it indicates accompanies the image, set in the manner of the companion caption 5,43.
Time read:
2,30
